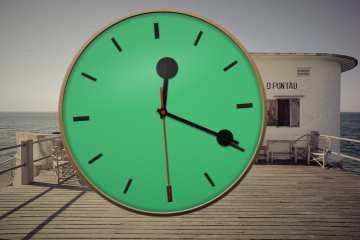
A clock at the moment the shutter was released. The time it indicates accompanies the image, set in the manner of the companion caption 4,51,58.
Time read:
12,19,30
